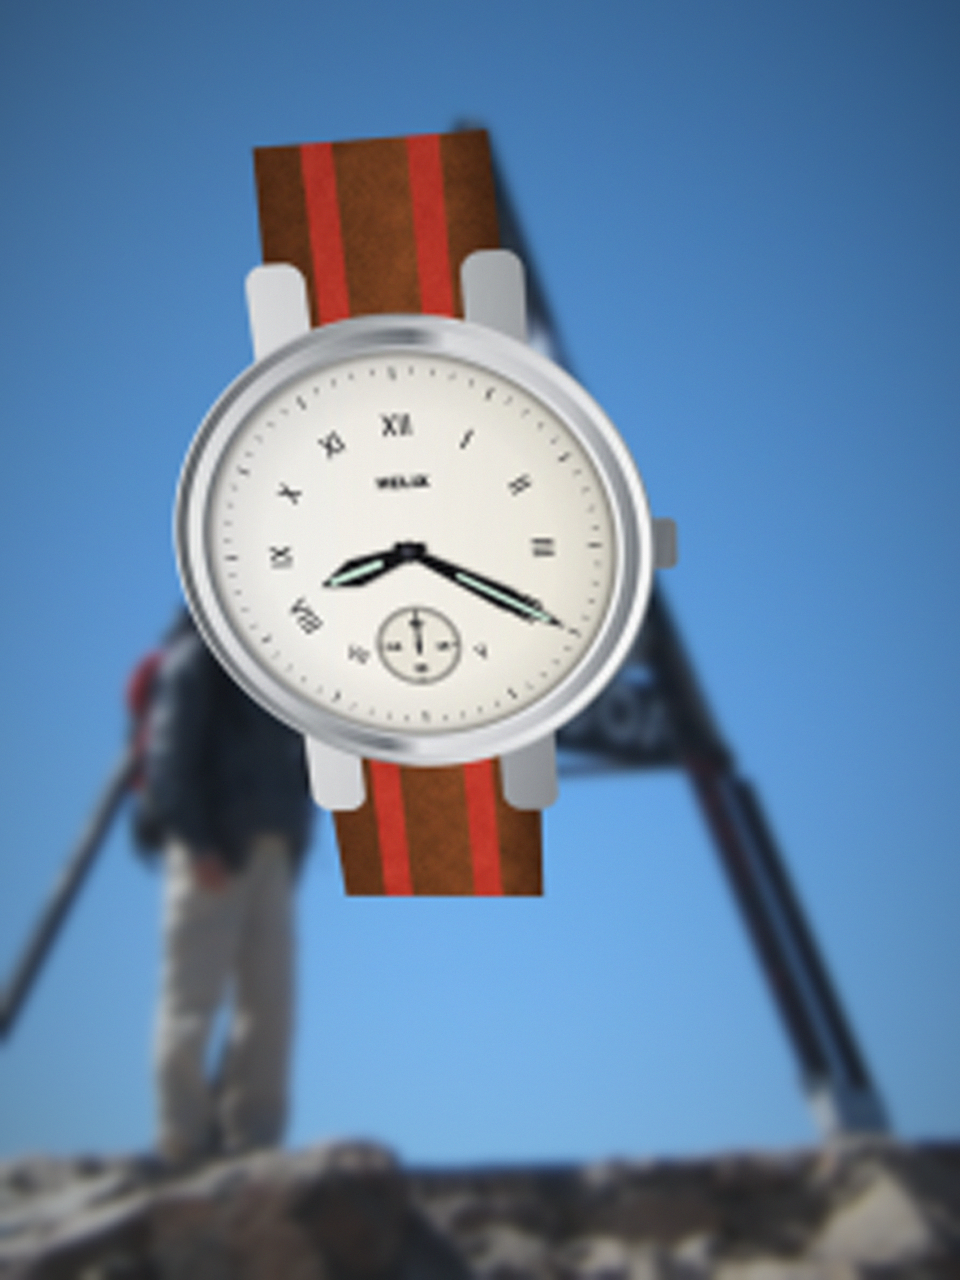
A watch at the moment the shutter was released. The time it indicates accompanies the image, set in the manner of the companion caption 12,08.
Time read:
8,20
